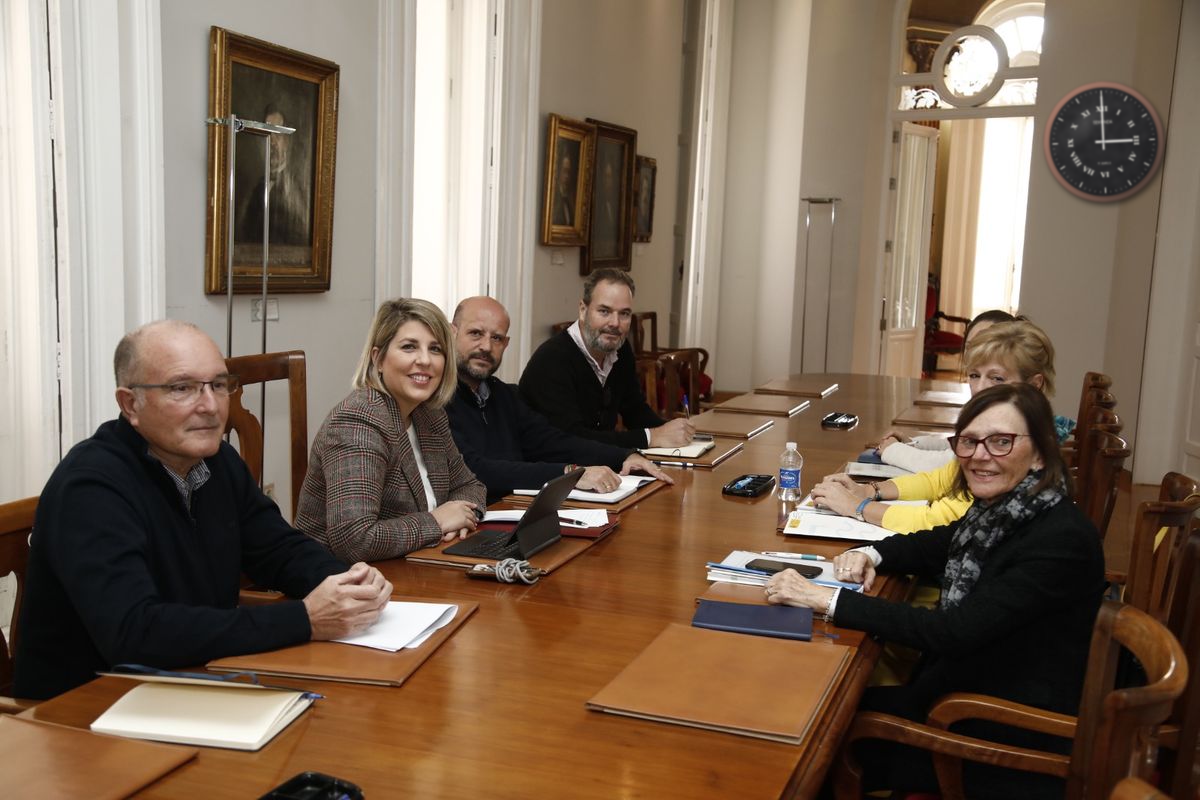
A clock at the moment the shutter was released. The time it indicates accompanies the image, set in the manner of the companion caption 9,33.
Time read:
3,00
